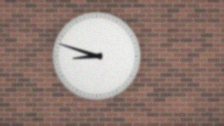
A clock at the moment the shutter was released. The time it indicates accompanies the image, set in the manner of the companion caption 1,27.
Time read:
8,48
